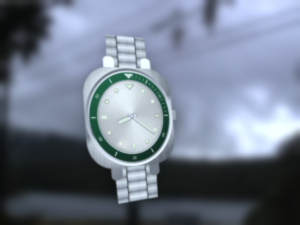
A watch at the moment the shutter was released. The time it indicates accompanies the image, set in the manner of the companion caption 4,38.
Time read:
8,21
